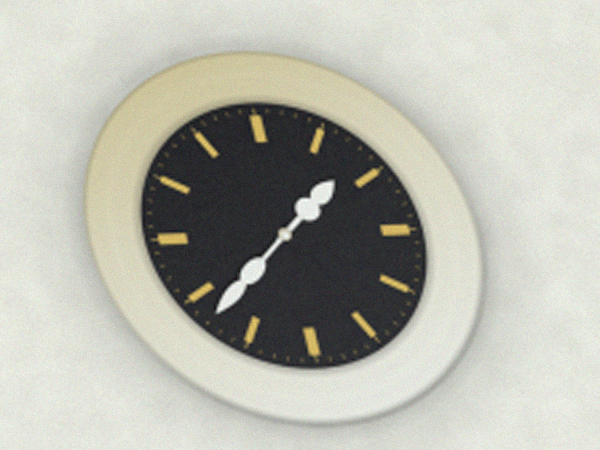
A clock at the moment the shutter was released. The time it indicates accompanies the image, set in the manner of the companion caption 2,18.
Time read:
1,38
